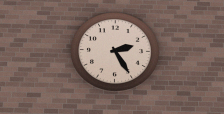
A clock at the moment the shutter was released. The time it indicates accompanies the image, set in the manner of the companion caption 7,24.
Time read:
2,25
